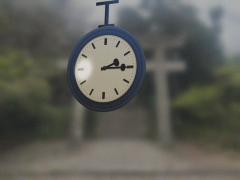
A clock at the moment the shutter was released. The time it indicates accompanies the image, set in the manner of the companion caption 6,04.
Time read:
2,15
